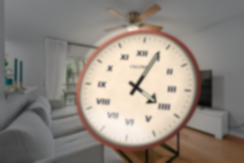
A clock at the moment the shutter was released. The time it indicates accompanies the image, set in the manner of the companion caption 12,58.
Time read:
4,04
